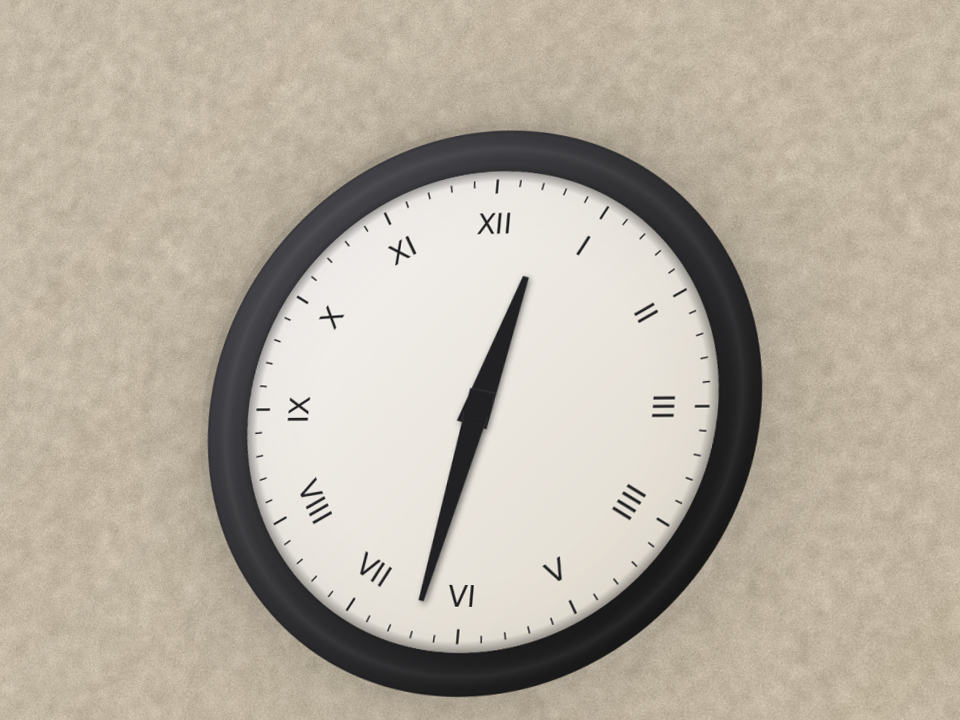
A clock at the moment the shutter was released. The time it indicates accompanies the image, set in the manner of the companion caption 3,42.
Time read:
12,32
